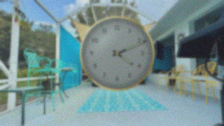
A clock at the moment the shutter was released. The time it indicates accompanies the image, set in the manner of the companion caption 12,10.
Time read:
4,11
